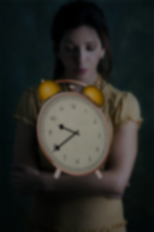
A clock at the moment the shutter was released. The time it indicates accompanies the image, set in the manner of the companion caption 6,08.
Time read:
9,39
